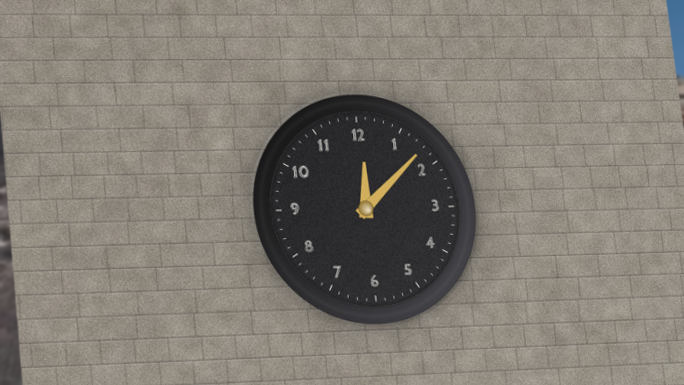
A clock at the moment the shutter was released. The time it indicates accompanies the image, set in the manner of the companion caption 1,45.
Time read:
12,08
